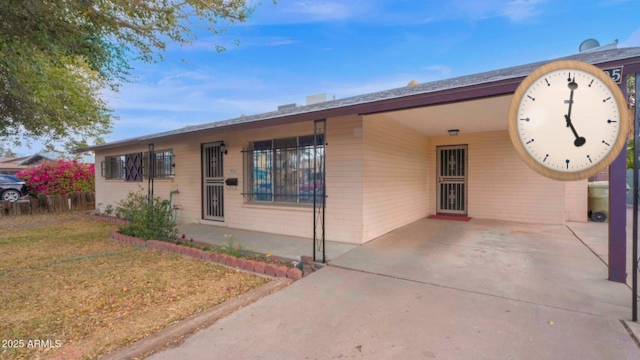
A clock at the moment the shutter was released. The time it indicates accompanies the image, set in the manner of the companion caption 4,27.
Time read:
5,01
